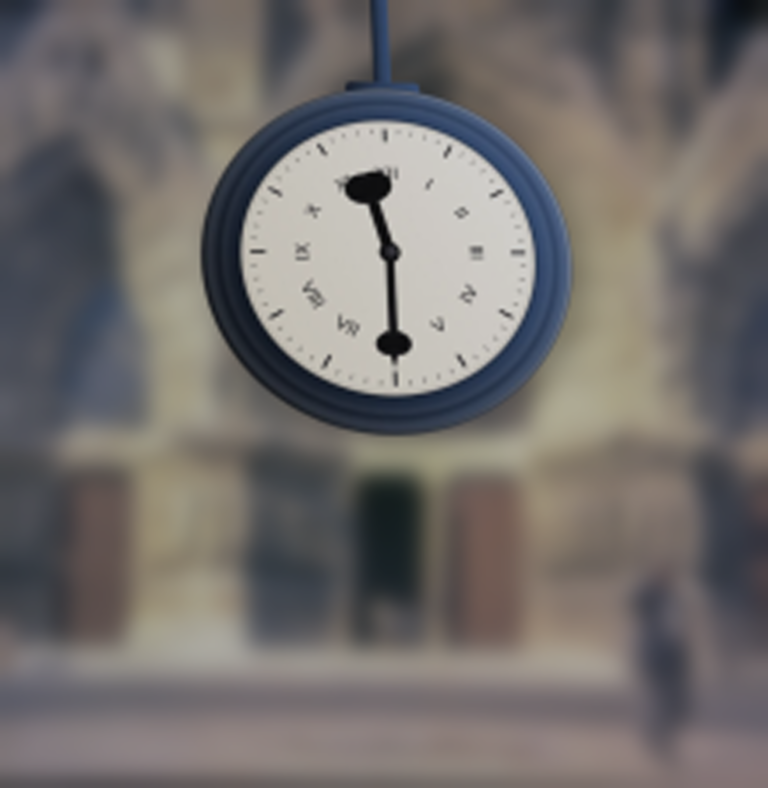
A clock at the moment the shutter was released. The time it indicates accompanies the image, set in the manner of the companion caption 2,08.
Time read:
11,30
